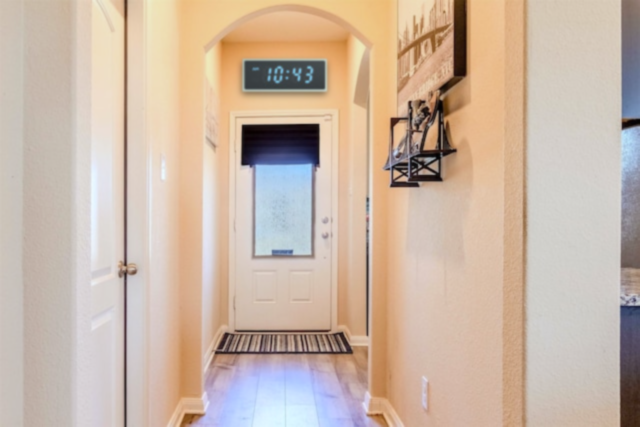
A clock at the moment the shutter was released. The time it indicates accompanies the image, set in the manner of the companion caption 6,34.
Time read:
10,43
